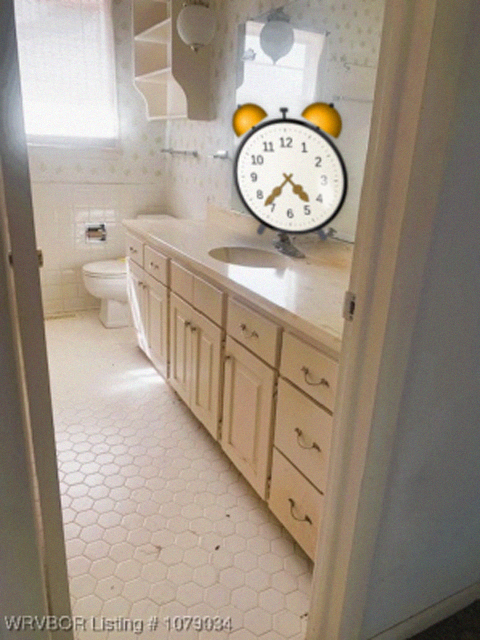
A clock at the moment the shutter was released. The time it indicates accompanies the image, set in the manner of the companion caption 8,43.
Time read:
4,37
